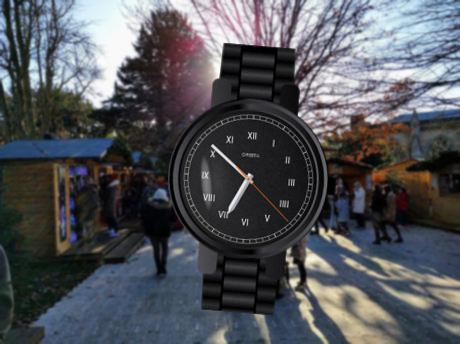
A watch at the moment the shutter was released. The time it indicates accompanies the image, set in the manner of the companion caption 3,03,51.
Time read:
6,51,22
